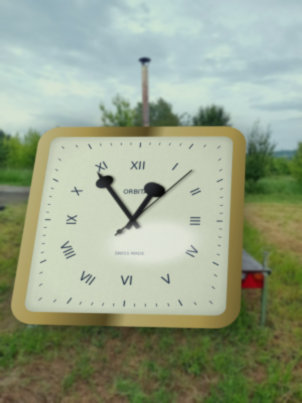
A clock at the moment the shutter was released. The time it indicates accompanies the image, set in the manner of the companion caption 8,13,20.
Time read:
12,54,07
